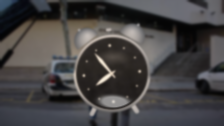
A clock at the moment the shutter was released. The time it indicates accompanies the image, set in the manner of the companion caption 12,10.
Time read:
7,54
